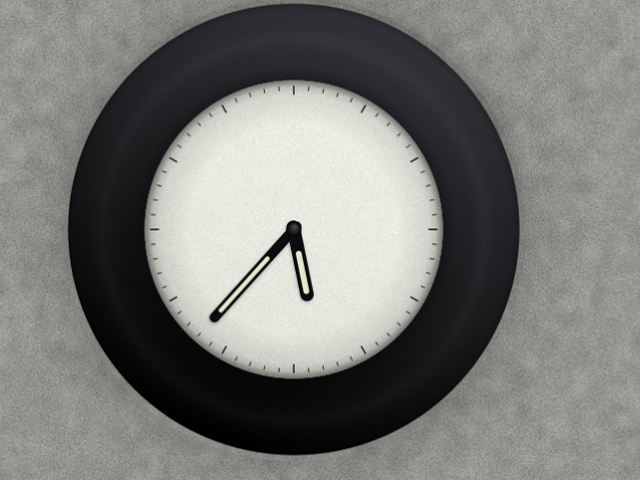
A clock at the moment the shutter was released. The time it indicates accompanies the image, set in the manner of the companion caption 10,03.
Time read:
5,37
